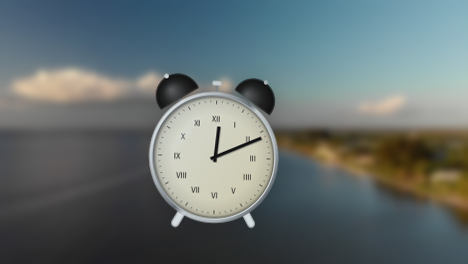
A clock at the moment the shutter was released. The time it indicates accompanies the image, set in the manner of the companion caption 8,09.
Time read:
12,11
